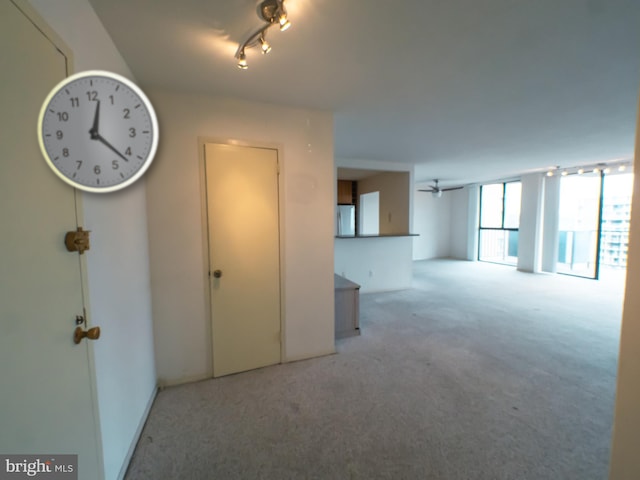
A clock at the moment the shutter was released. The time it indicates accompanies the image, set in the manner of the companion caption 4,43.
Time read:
12,22
